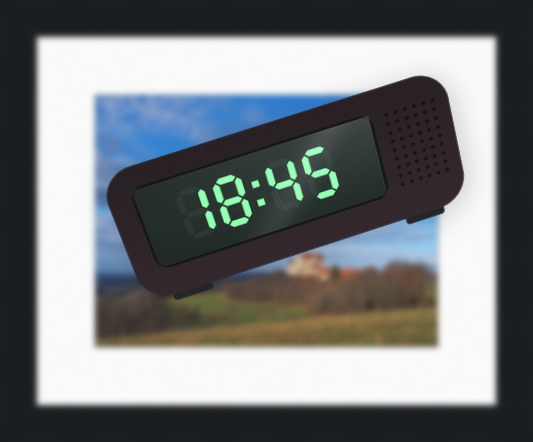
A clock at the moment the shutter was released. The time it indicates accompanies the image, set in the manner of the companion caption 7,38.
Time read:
18,45
